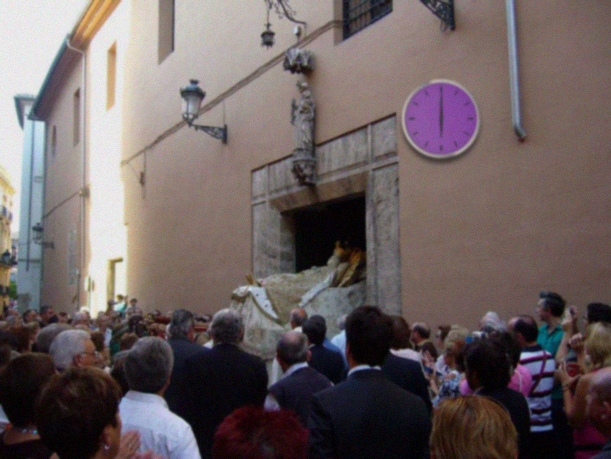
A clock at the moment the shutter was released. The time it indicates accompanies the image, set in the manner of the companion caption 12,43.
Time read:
6,00
